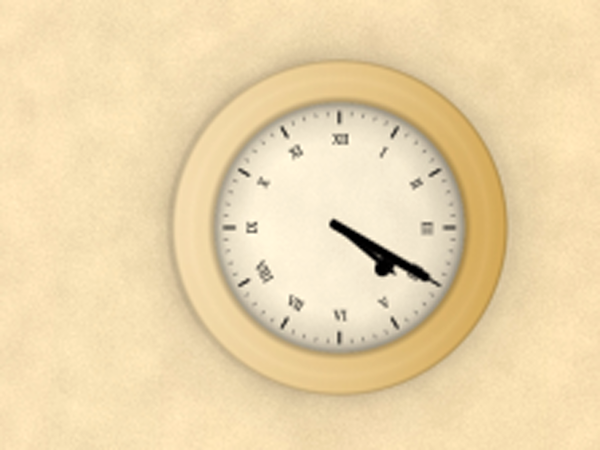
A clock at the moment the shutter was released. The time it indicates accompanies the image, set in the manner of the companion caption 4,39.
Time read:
4,20
